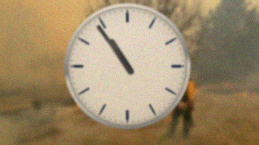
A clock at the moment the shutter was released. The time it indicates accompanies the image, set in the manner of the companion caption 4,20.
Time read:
10,54
